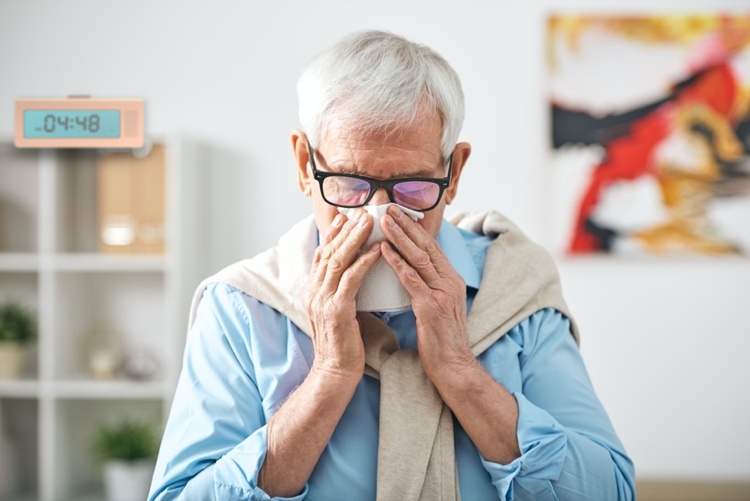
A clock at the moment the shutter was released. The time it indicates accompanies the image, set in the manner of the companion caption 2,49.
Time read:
4,48
